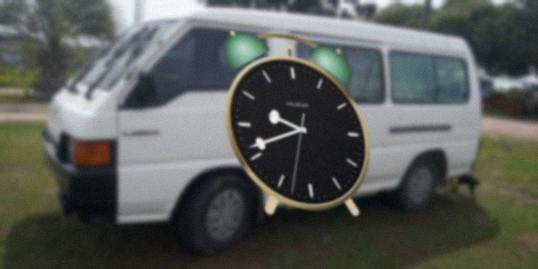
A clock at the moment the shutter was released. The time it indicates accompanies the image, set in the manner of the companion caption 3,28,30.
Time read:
9,41,33
